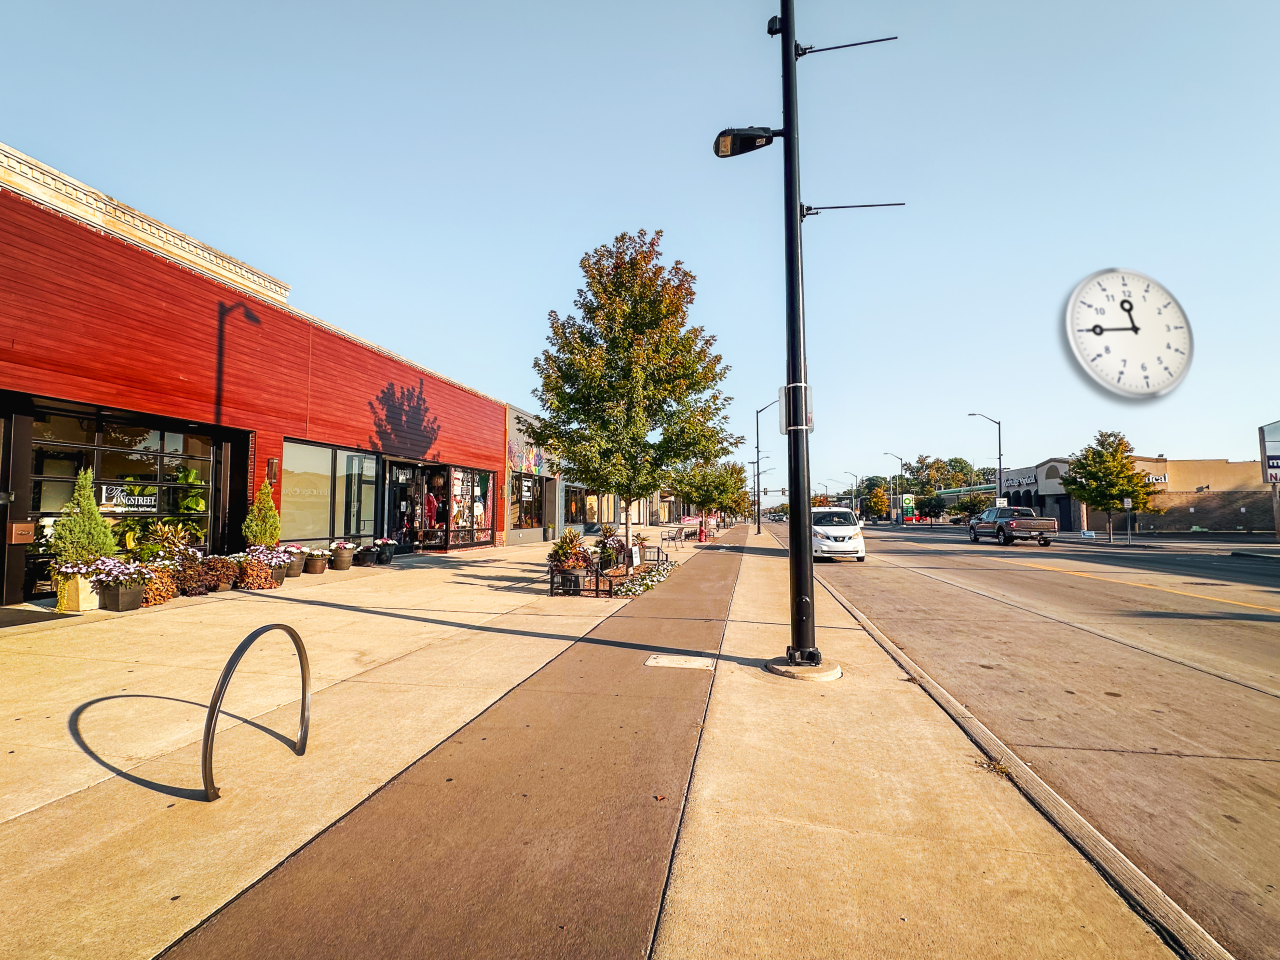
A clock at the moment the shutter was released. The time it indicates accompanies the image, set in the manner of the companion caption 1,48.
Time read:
11,45
